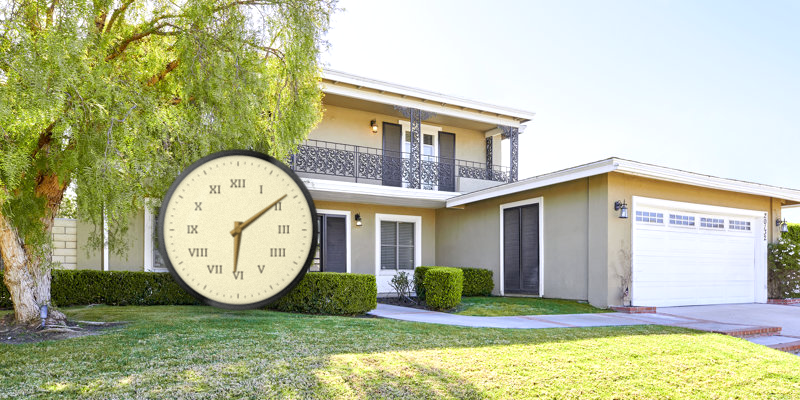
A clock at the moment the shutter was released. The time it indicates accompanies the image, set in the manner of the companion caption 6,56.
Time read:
6,09
